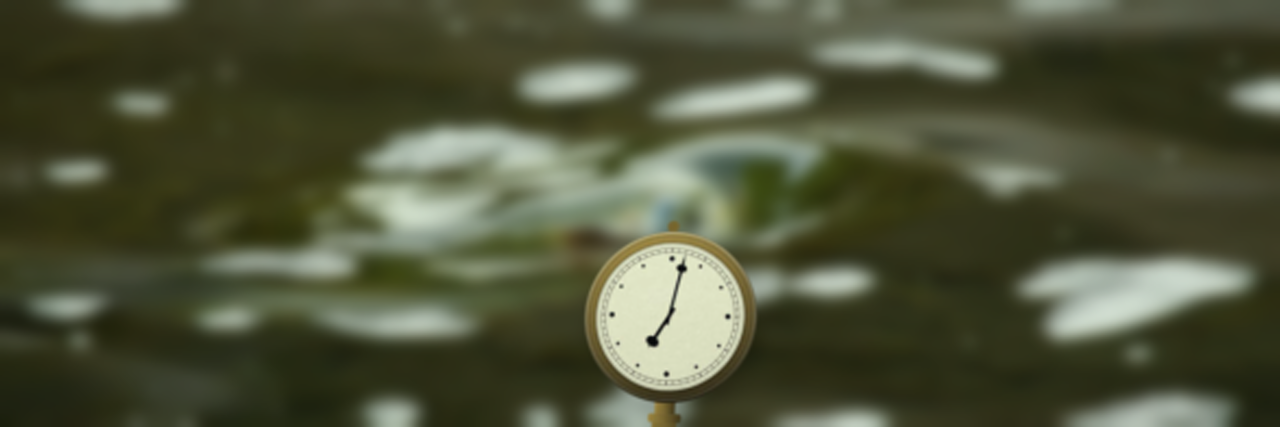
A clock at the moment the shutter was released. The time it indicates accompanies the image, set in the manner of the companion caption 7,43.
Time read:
7,02
